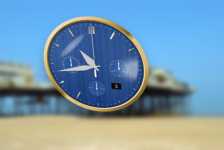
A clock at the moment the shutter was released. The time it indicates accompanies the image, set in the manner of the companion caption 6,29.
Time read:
10,43
